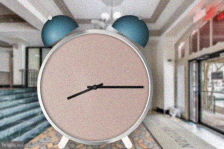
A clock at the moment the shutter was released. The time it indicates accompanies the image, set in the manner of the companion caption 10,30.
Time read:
8,15
